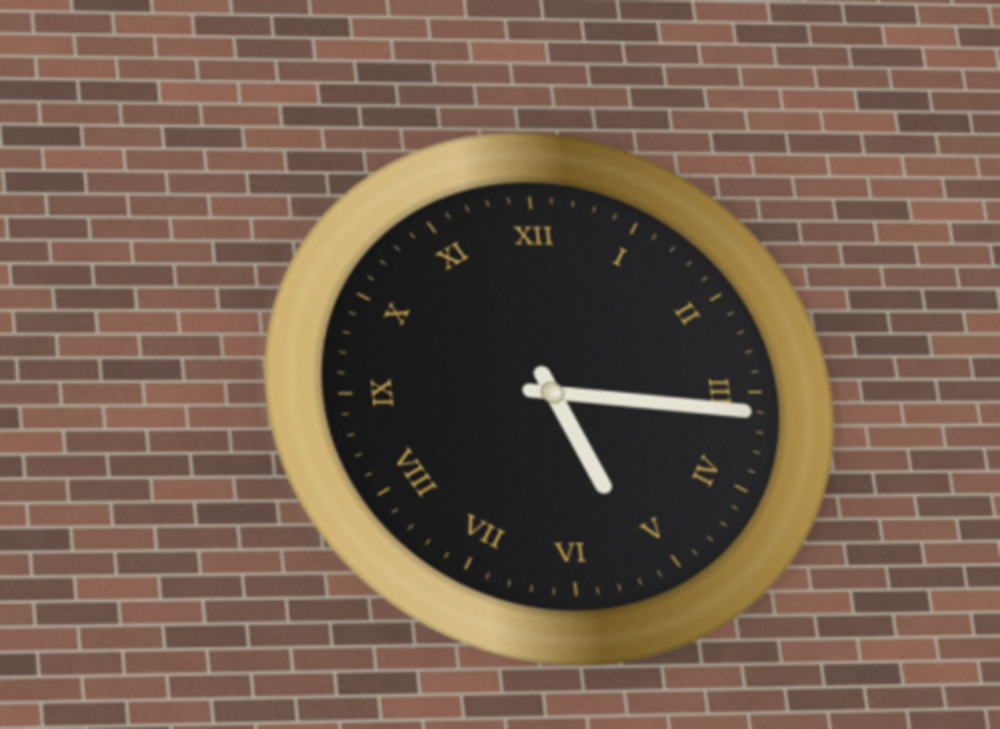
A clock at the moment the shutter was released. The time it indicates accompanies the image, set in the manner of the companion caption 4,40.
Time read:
5,16
